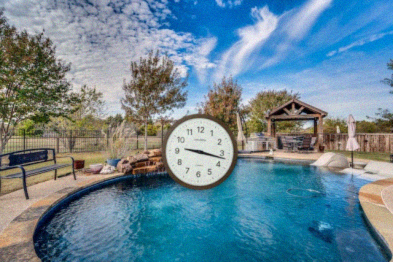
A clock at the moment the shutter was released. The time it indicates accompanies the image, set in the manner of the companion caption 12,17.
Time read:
9,17
